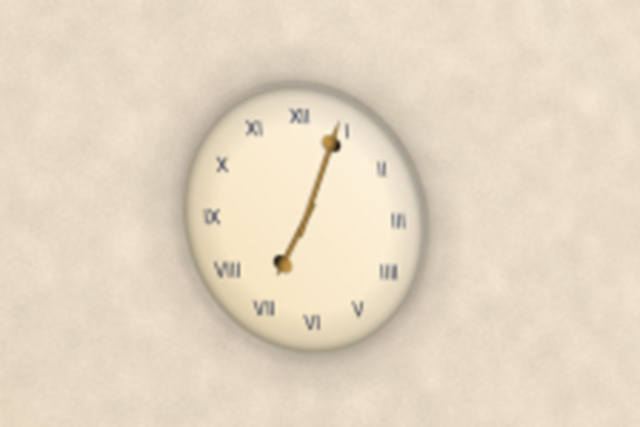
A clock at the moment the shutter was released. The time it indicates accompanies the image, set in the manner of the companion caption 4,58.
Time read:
7,04
